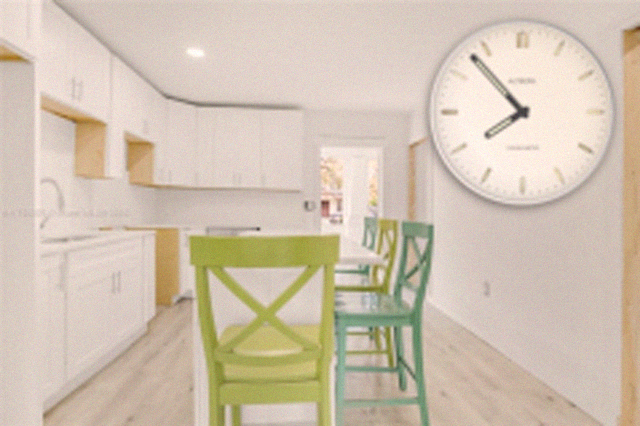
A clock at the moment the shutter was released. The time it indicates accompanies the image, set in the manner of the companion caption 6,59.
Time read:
7,53
